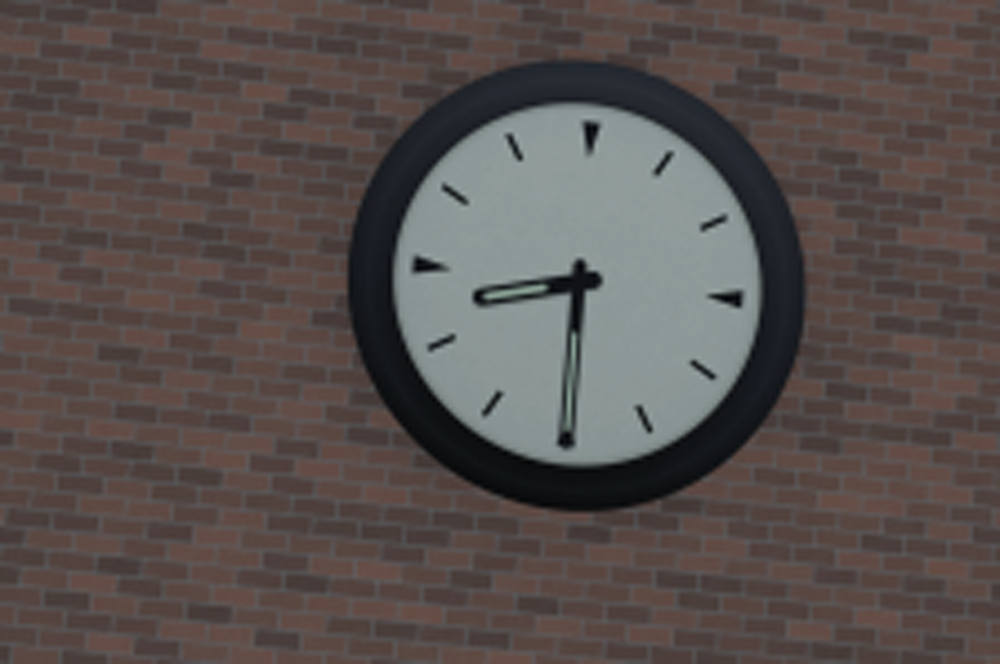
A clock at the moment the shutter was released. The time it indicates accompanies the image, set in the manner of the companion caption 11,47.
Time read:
8,30
